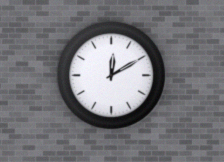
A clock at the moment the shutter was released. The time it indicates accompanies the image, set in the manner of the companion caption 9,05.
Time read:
12,10
